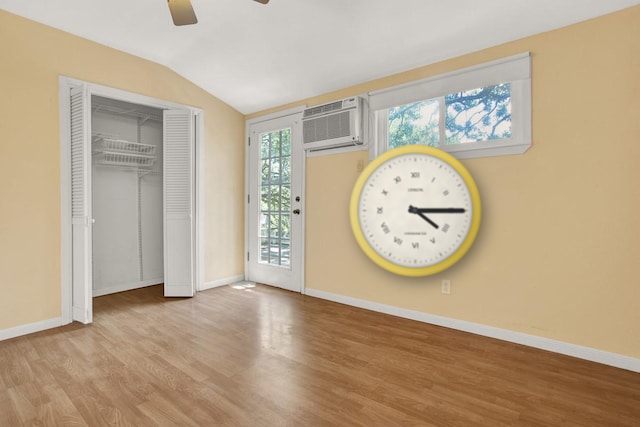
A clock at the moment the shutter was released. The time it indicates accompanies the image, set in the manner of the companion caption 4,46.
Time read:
4,15
